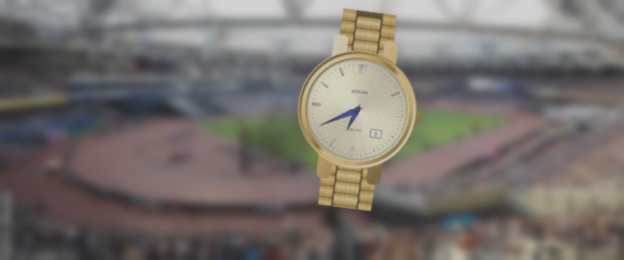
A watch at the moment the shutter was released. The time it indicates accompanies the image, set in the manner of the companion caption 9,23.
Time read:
6,40
